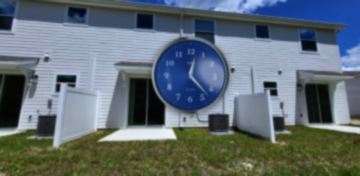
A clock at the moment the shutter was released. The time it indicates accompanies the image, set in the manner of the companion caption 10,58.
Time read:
12,23
